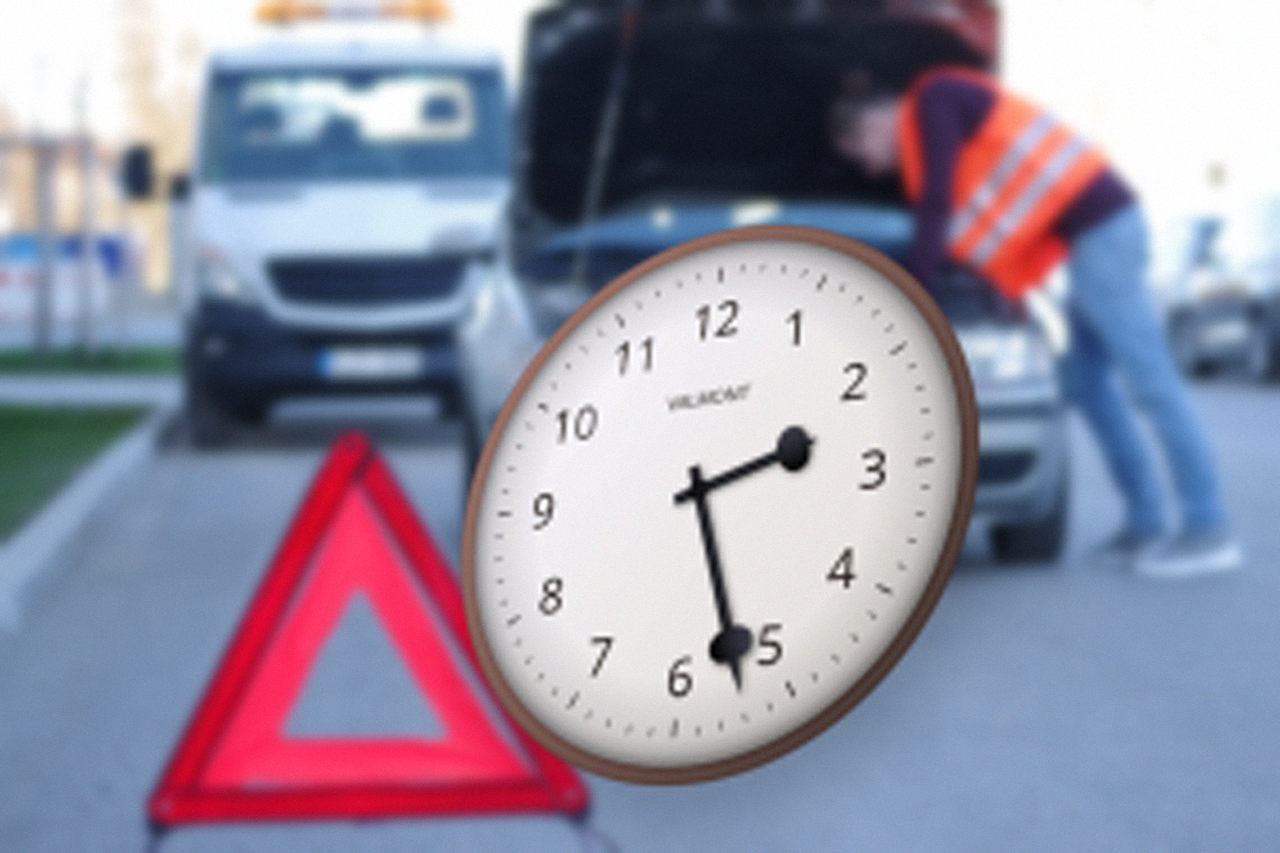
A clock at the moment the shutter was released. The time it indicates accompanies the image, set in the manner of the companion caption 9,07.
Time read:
2,27
